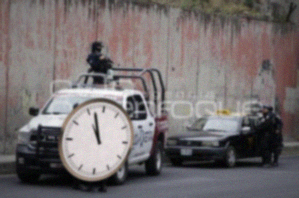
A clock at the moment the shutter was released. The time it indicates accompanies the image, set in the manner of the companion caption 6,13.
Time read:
10,57
